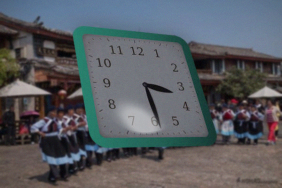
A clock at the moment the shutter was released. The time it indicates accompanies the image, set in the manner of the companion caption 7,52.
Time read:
3,29
